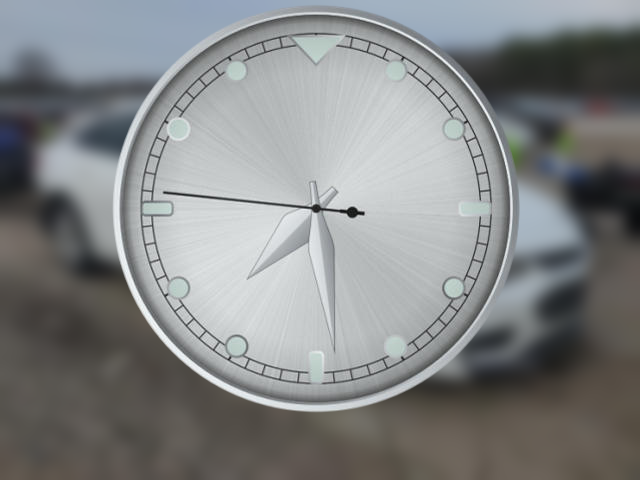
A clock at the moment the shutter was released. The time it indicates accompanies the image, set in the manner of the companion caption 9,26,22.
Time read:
7,28,46
